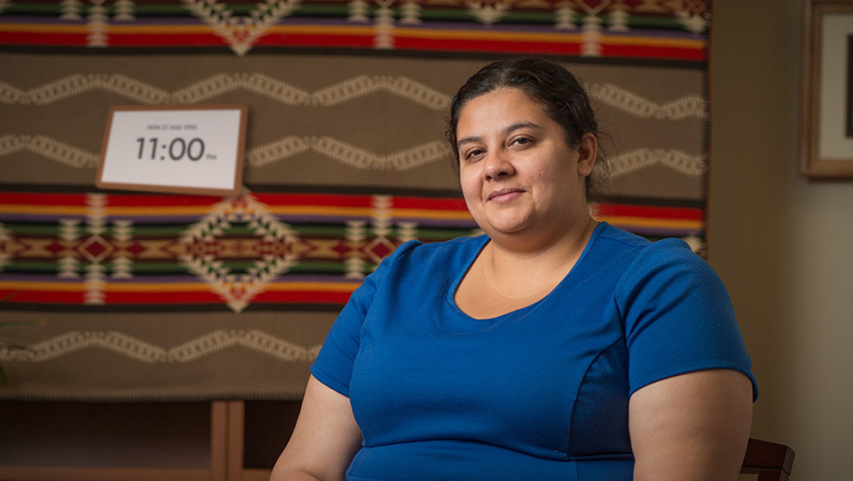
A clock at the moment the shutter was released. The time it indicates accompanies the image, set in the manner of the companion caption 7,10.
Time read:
11,00
